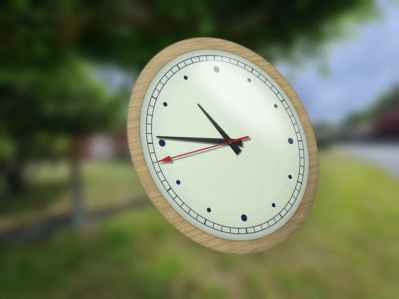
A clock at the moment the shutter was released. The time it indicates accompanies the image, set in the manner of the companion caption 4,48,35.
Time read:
10,45,43
